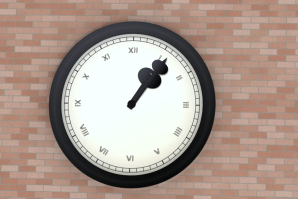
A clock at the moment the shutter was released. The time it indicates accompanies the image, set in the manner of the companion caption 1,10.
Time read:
1,06
